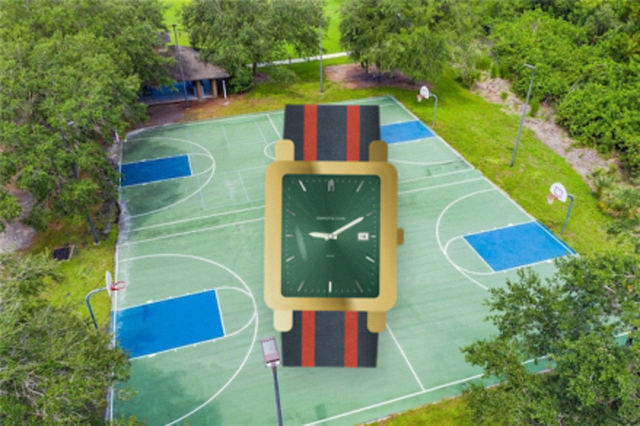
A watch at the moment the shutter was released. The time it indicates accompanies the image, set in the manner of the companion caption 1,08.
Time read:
9,10
